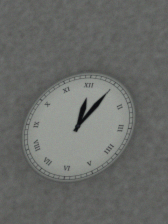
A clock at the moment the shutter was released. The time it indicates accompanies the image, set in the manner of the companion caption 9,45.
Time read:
12,05
